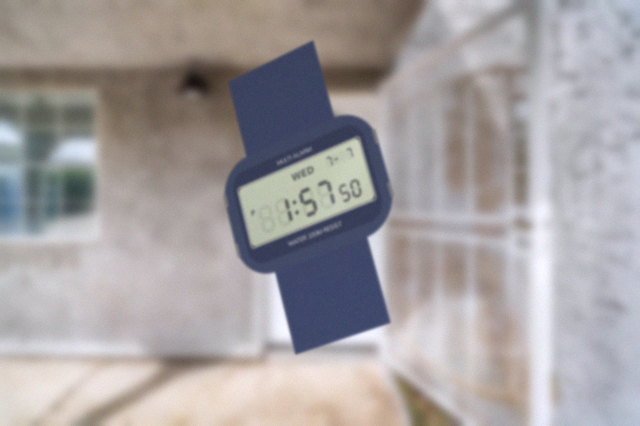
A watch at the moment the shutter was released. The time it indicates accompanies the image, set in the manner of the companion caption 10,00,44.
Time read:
1,57,50
